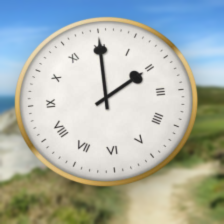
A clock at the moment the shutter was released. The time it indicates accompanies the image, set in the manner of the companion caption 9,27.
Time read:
2,00
